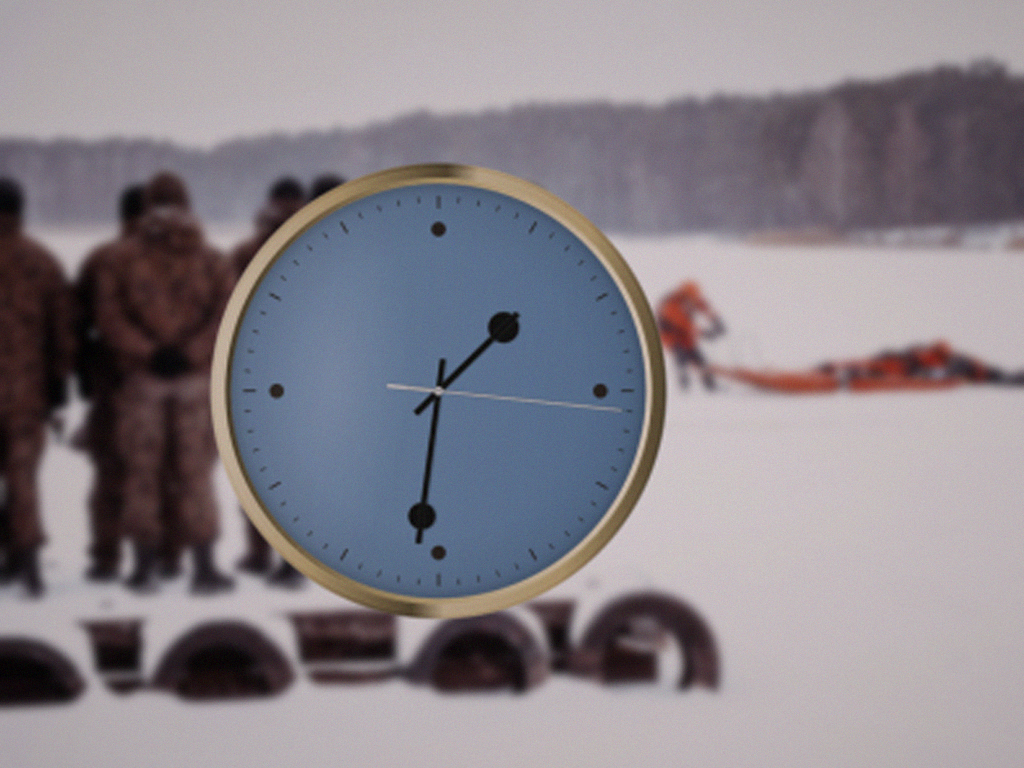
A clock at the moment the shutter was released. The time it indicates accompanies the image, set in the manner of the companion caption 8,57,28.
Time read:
1,31,16
